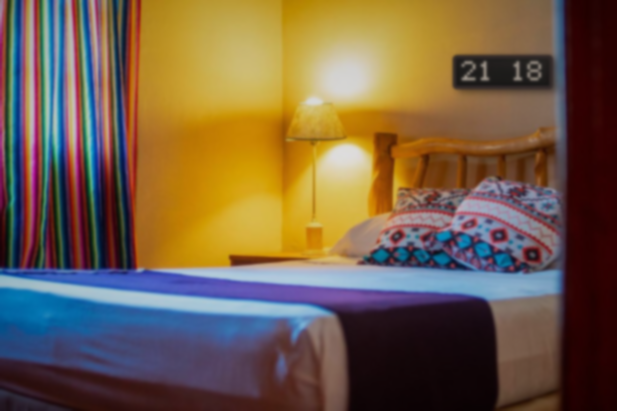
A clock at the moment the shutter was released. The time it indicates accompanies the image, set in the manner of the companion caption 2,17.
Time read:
21,18
